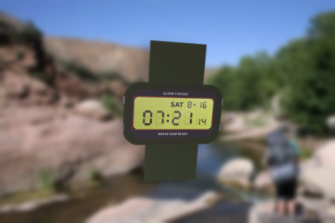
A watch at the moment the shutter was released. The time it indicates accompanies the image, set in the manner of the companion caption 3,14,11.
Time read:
7,21,14
